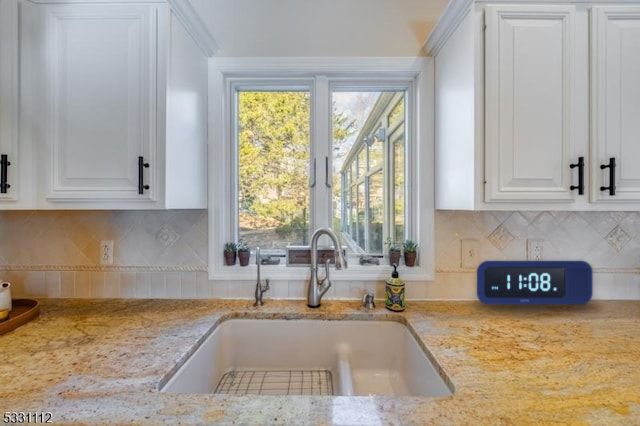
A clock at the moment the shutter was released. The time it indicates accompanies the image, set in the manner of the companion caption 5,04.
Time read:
11,08
